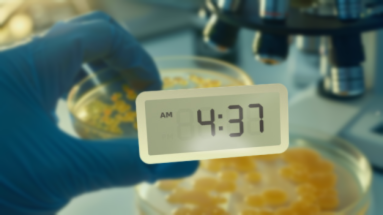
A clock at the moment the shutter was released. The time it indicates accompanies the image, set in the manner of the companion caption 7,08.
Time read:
4,37
